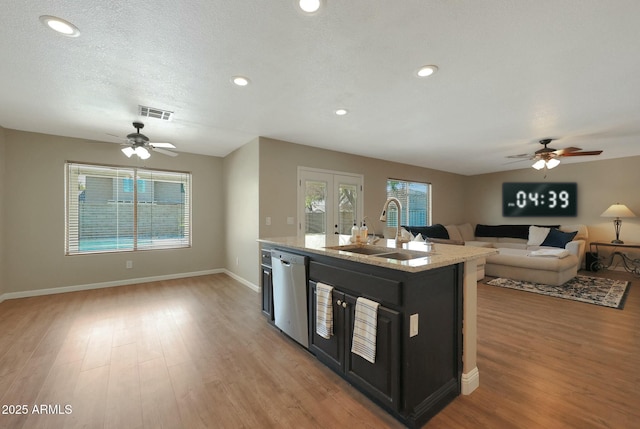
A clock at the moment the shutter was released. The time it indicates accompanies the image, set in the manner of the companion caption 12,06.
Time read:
4,39
